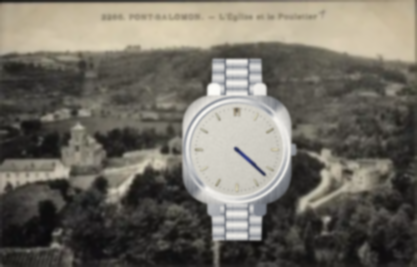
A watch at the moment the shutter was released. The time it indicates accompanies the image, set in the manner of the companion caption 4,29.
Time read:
4,22
